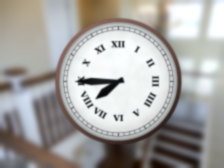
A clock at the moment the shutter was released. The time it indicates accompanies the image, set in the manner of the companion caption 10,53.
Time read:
7,45
